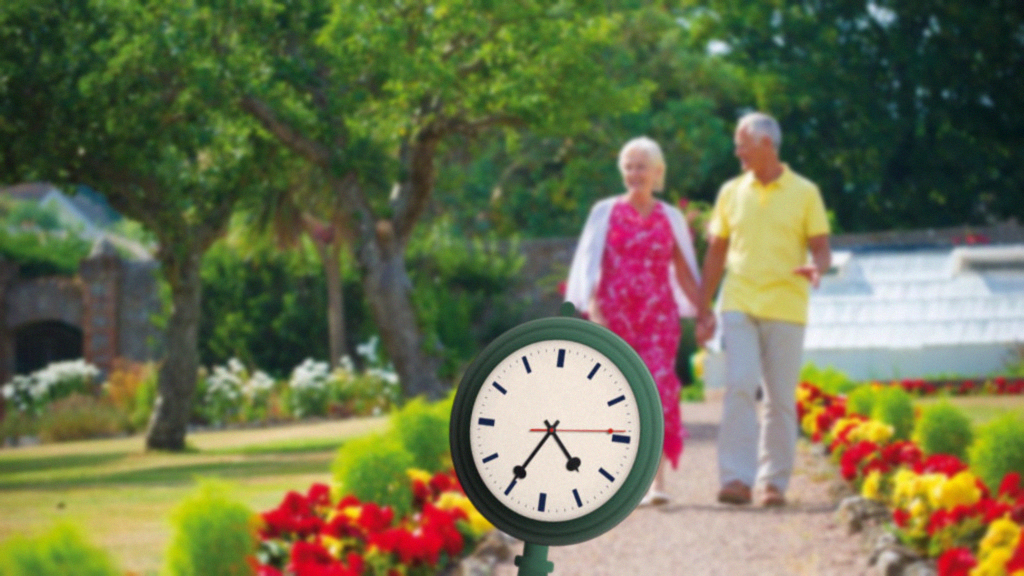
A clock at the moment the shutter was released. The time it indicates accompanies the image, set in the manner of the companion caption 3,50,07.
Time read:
4,35,14
